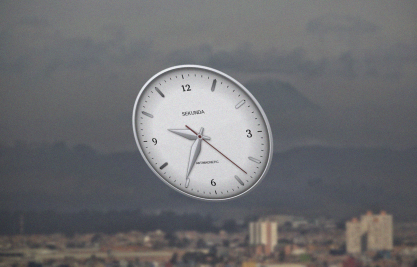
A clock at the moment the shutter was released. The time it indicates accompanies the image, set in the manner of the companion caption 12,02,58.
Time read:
9,35,23
